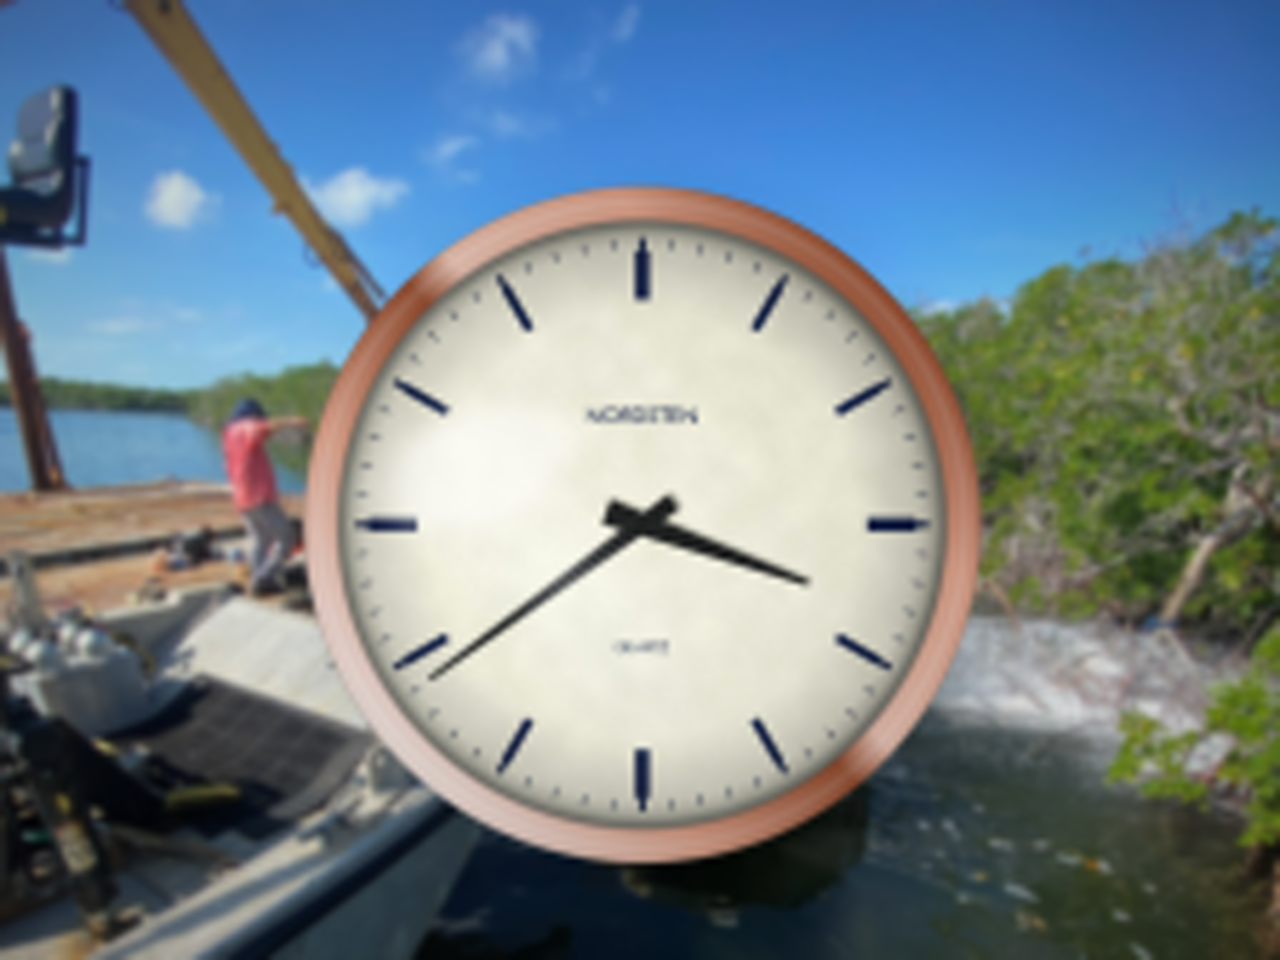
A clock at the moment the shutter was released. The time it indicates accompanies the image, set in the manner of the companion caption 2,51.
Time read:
3,39
